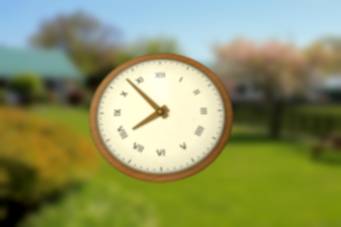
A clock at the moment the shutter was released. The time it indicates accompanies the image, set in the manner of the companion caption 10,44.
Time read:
7,53
